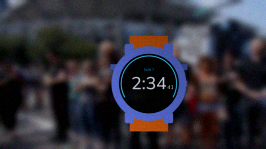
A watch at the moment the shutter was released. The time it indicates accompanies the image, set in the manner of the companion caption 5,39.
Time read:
2,34
